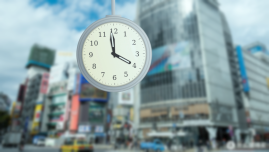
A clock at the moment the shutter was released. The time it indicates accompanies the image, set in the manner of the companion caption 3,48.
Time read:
3,59
